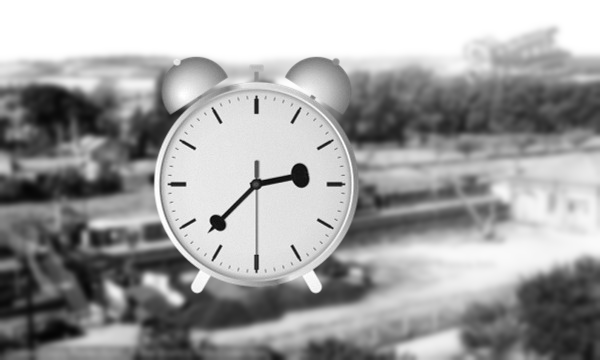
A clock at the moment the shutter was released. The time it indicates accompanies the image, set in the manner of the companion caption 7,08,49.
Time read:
2,37,30
